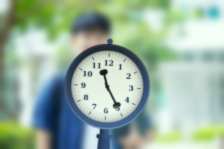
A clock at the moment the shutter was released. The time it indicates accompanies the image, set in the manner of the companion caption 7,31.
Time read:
11,25
